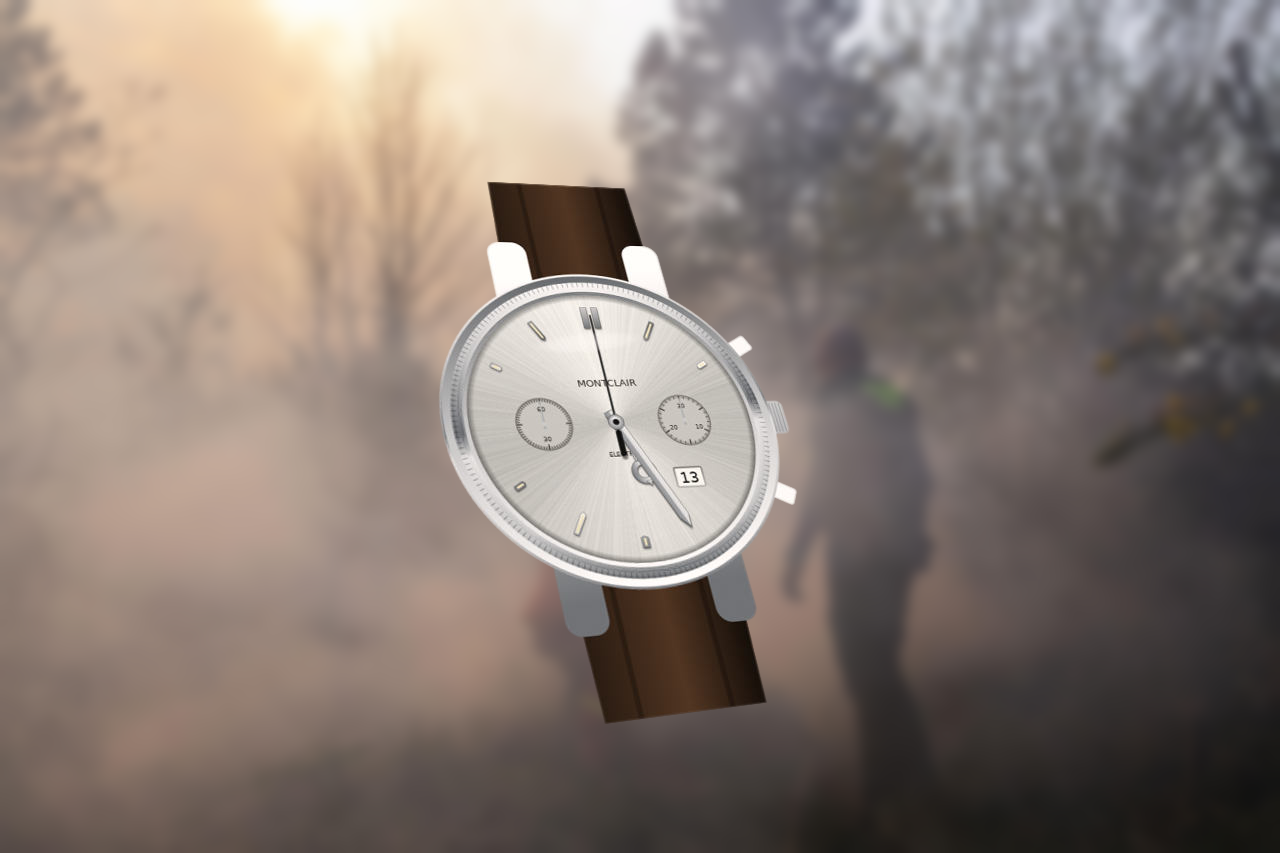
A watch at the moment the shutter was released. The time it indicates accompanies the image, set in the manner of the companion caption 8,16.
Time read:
5,26
